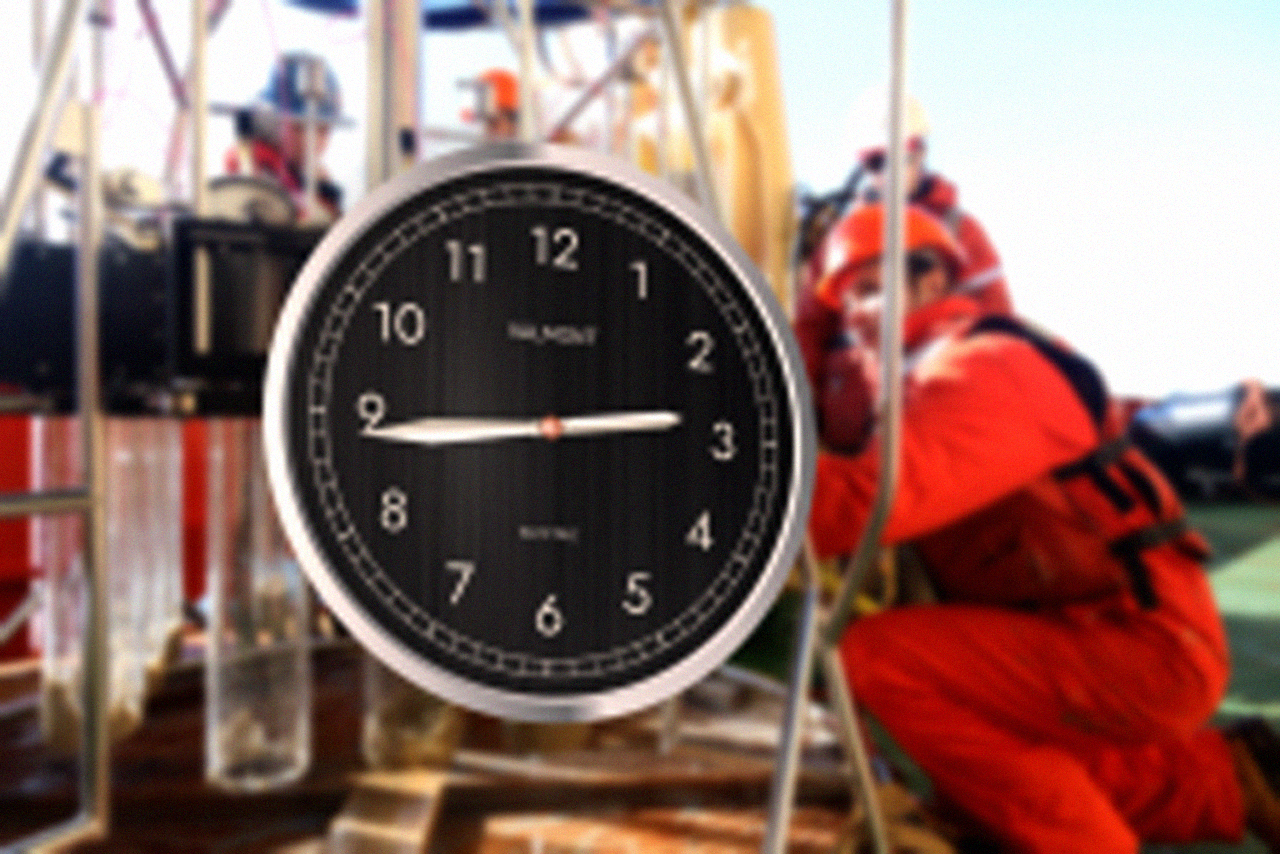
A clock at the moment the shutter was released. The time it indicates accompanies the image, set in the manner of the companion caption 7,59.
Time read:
2,44
